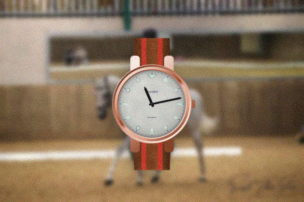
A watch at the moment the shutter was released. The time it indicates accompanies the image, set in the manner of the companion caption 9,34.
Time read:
11,13
